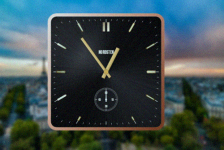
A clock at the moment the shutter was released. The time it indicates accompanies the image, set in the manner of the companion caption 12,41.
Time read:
12,54
